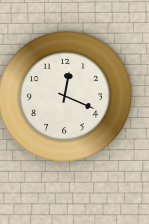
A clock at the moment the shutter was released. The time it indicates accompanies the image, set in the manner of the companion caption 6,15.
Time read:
12,19
